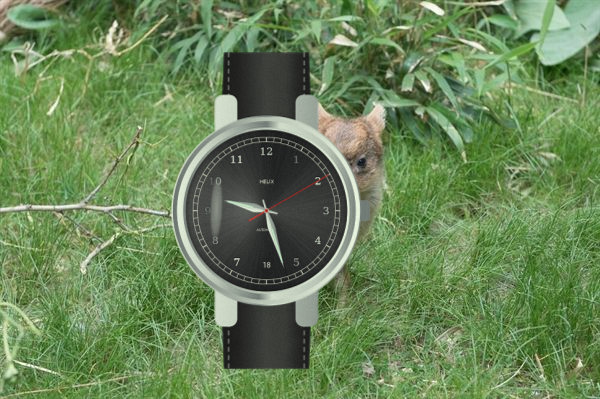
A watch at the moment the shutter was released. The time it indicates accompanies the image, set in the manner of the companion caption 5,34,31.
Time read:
9,27,10
